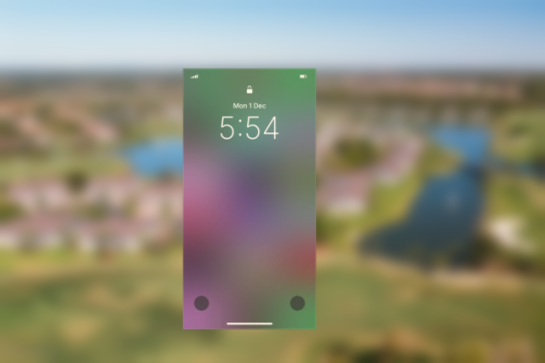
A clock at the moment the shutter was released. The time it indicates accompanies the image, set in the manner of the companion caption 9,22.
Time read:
5,54
